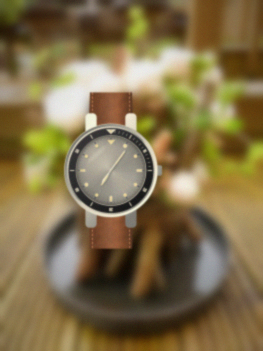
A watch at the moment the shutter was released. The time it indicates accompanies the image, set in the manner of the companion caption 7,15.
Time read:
7,06
